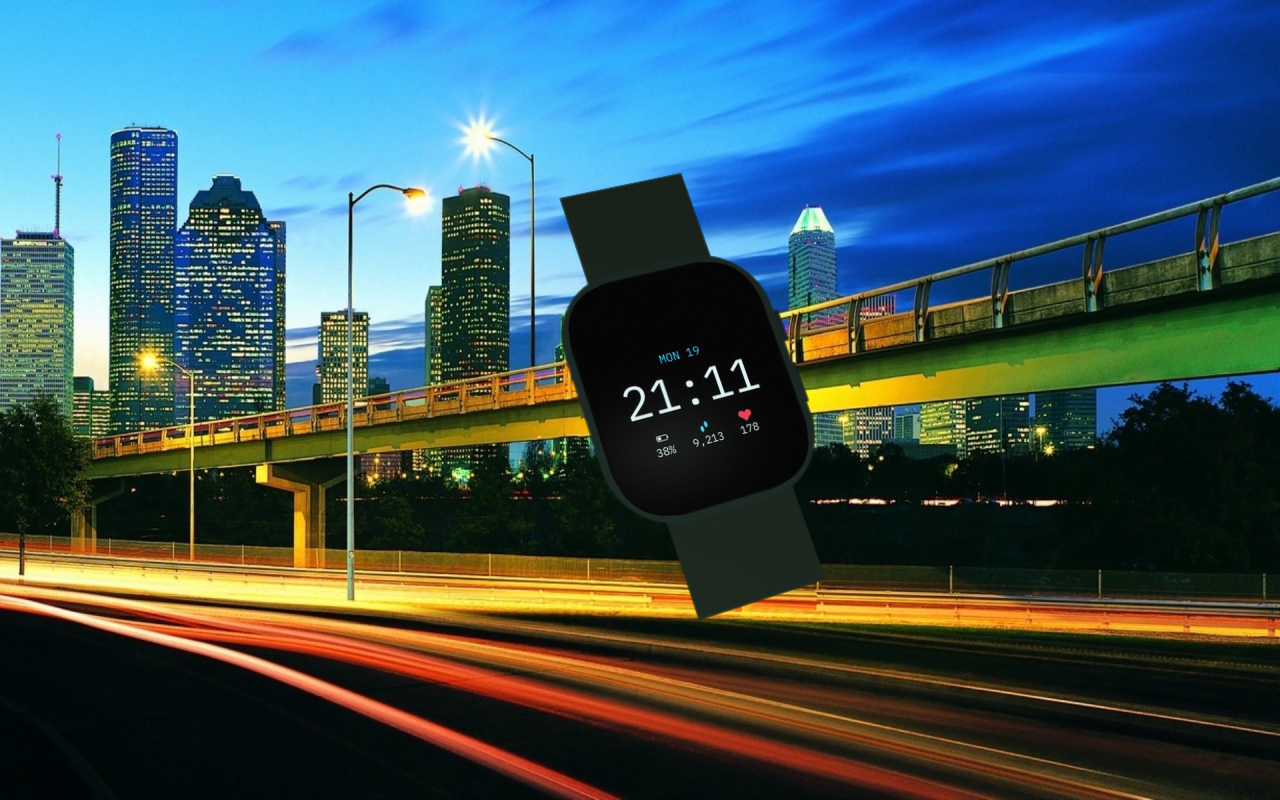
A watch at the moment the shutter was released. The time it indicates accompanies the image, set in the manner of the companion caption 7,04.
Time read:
21,11
